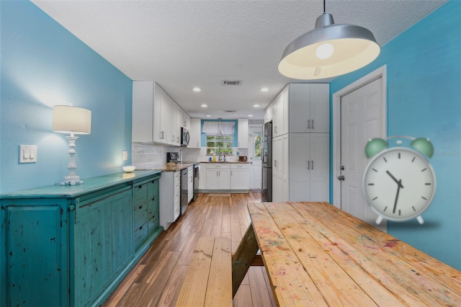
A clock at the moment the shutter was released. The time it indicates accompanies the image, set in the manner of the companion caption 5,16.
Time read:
10,32
